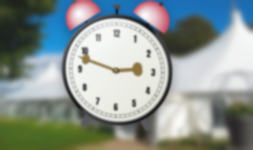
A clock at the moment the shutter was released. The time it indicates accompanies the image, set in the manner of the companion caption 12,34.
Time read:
2,48
